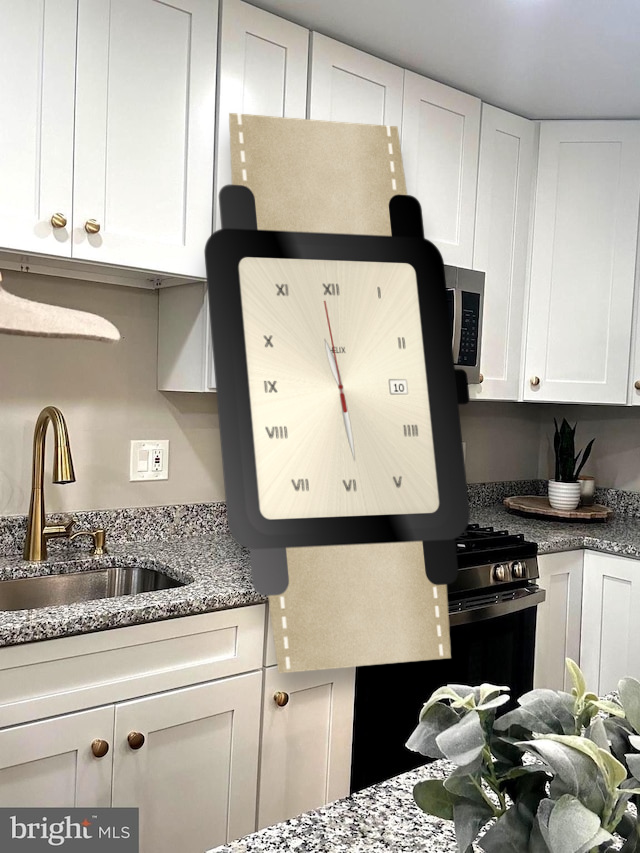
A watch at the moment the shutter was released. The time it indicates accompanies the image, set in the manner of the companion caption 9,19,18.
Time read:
11,28,59
